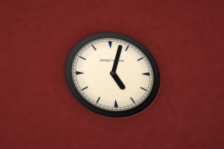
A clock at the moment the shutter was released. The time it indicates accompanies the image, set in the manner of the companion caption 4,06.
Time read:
5,03
